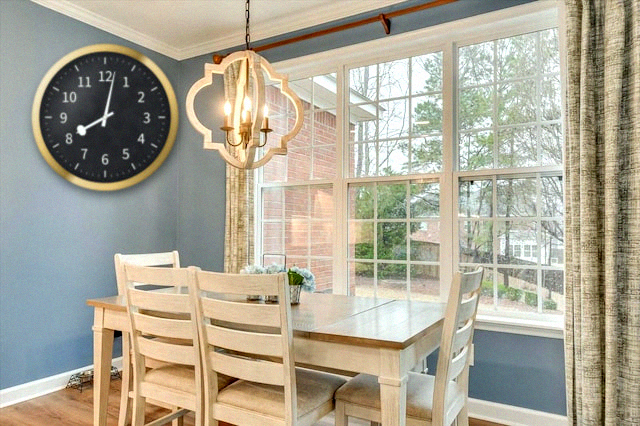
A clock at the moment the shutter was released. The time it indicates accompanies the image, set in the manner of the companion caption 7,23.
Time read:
8,02
